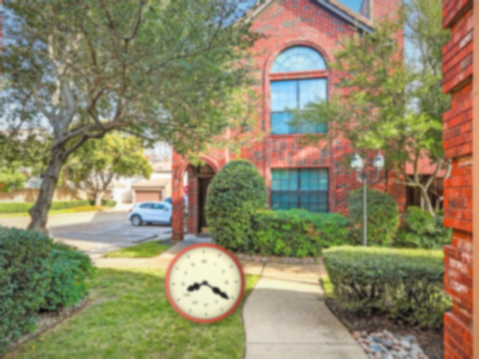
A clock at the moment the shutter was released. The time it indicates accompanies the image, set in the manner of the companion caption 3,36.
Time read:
8,21
